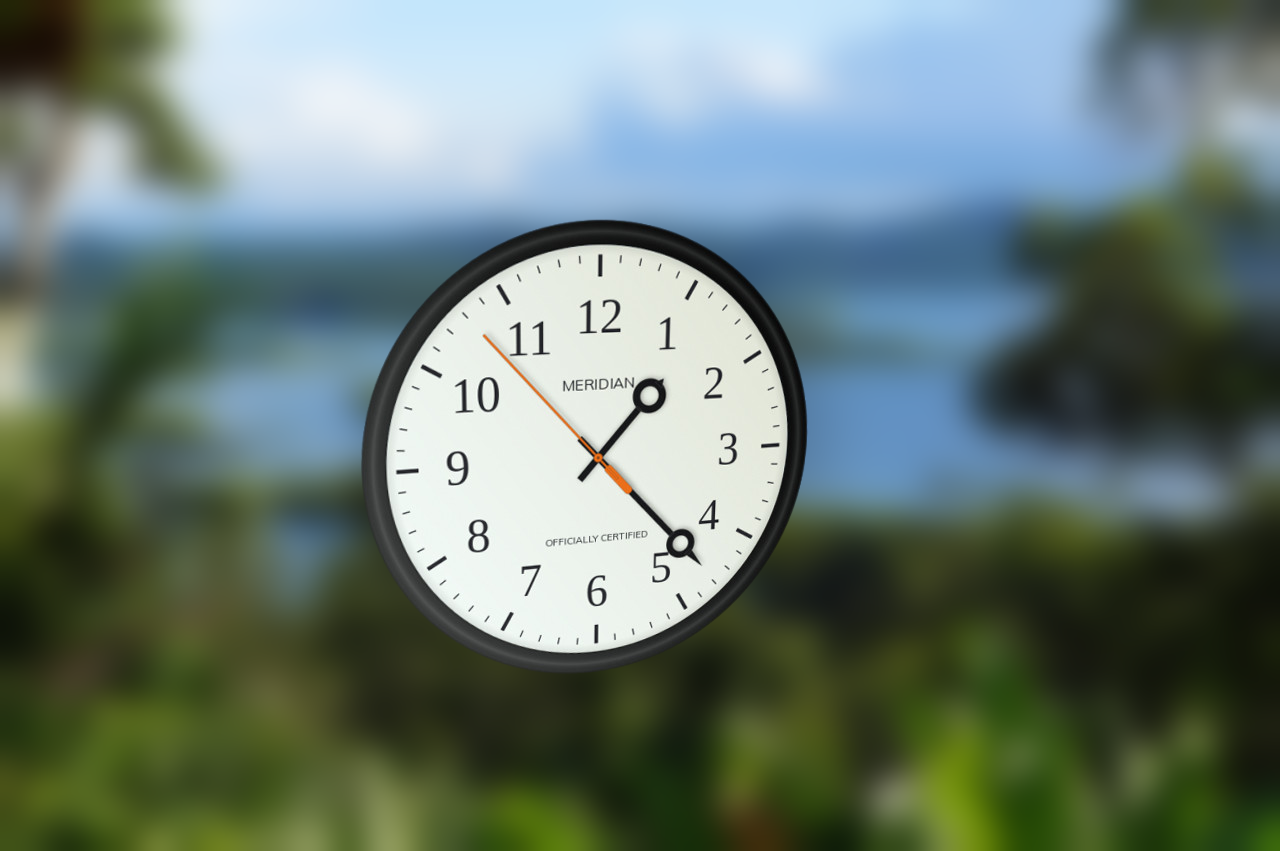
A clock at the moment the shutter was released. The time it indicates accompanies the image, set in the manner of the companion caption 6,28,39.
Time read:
1,22,53
